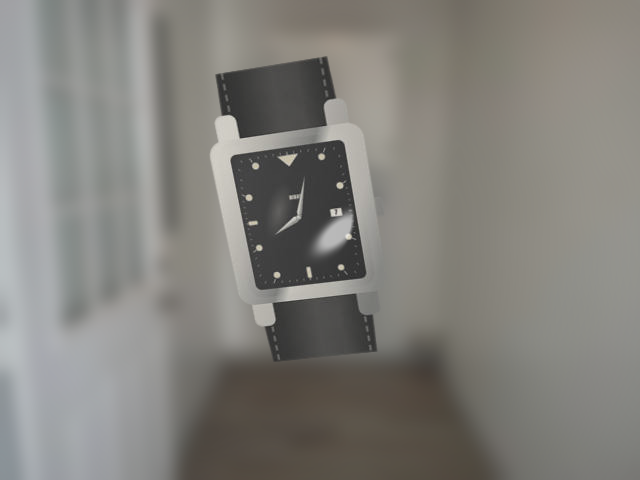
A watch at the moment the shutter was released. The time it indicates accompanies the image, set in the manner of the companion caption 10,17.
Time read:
8,03
